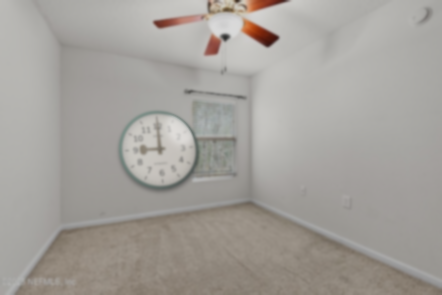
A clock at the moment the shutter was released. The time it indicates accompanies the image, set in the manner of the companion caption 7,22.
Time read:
9,00
